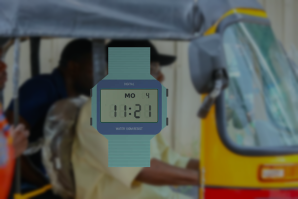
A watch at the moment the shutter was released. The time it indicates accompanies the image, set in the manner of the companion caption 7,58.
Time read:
11,21
